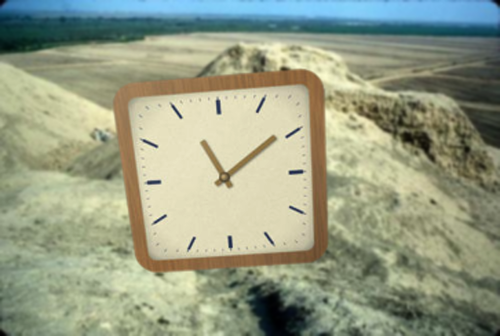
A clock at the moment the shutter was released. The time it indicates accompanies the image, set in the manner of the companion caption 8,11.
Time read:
11,09
